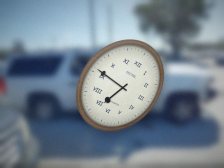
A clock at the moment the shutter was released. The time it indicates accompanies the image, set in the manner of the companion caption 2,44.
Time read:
6,46
